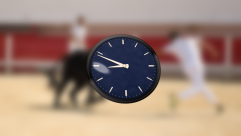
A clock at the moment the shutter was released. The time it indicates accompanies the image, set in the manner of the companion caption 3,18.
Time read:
8,49
